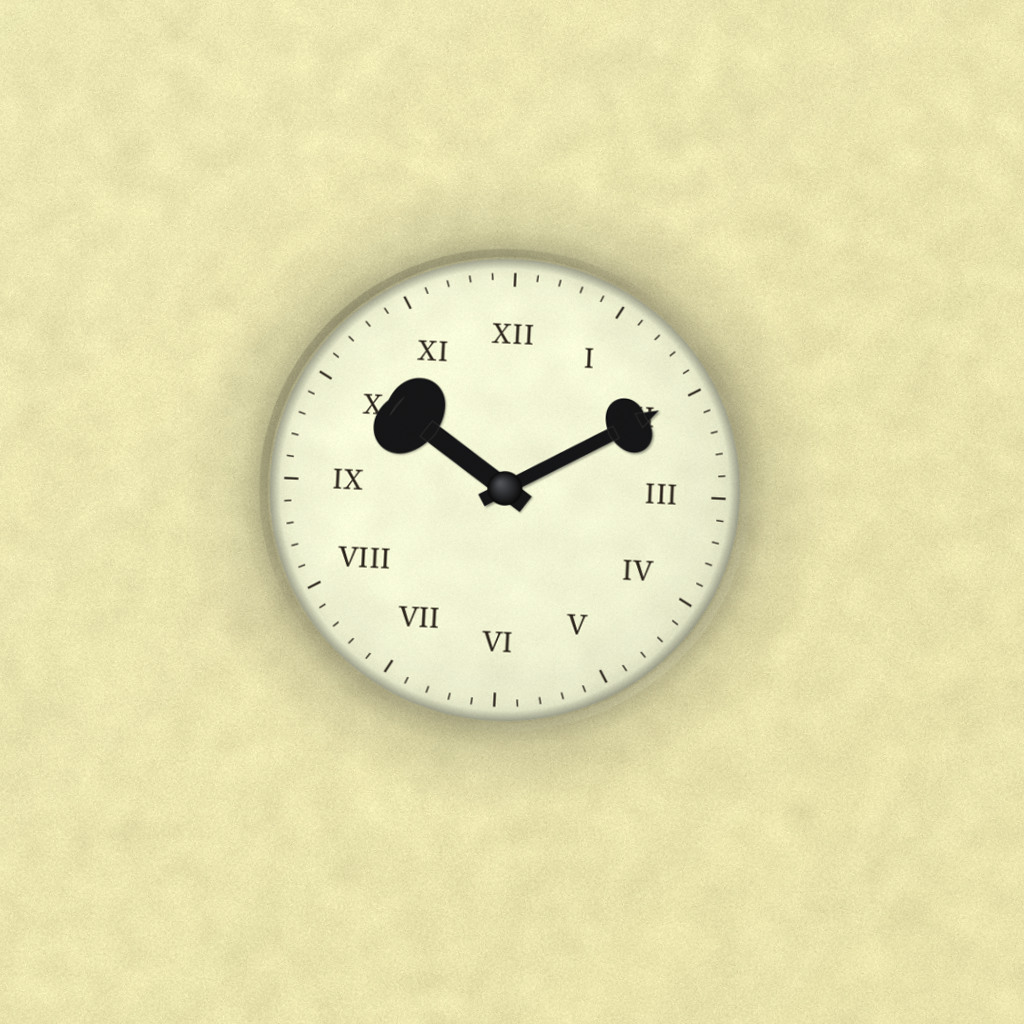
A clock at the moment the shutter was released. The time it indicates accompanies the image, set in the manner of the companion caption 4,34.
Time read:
10,10
